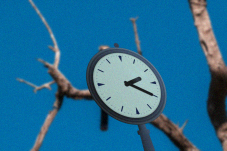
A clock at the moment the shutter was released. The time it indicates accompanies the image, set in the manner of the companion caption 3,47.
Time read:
2,20
